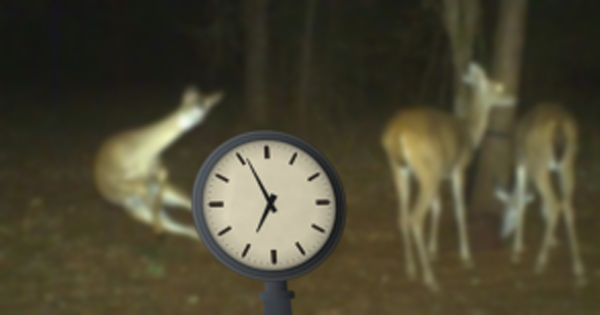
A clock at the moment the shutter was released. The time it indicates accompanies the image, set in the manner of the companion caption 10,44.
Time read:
6,56
